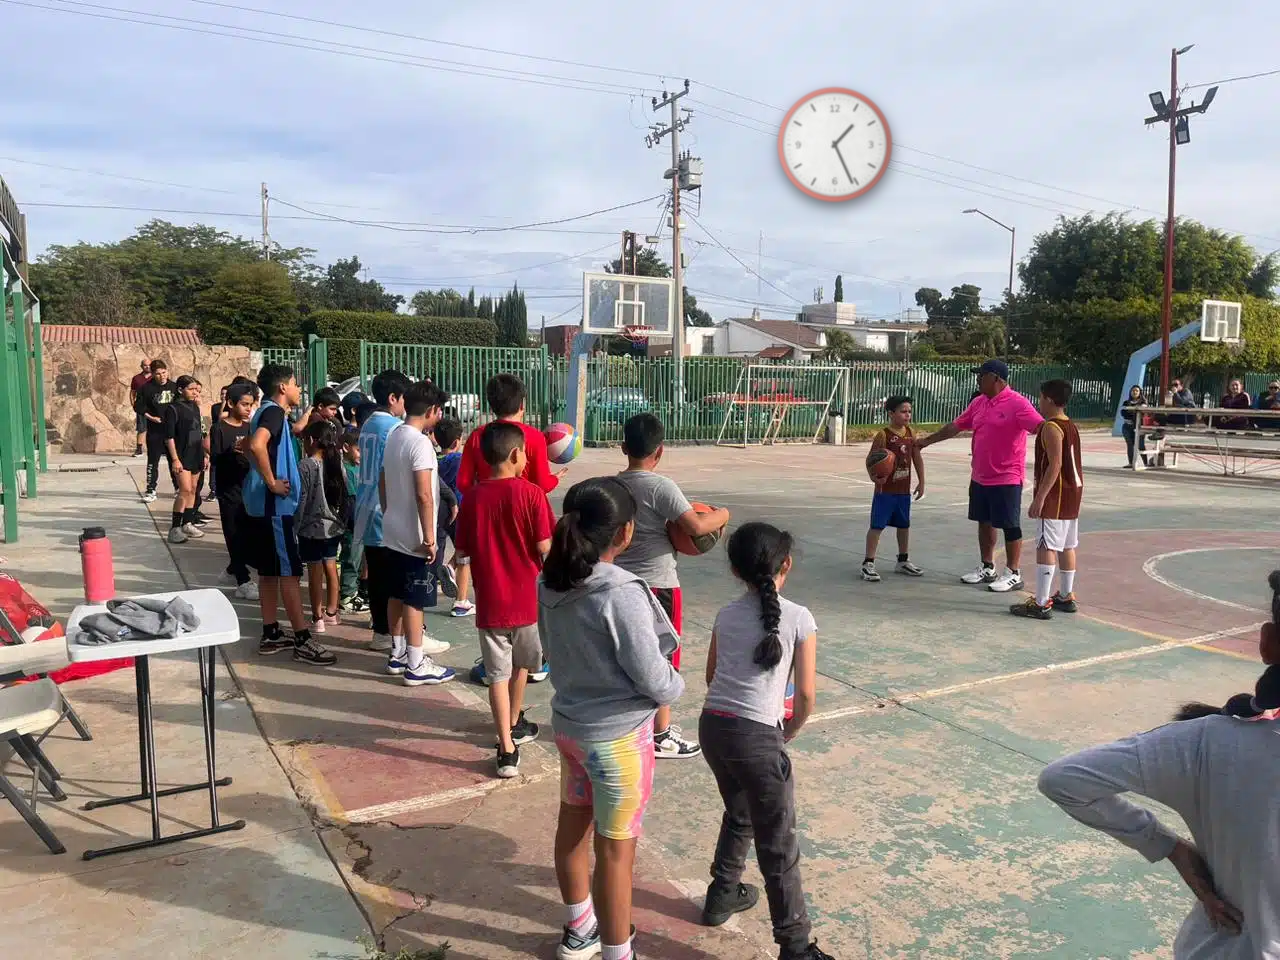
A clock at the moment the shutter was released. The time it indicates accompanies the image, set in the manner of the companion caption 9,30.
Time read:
1,26
